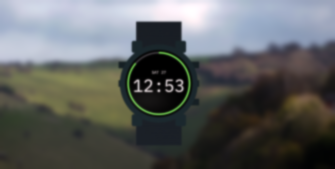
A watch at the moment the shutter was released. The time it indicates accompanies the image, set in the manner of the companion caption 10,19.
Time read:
12,53
